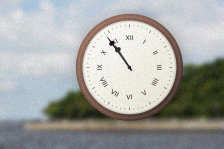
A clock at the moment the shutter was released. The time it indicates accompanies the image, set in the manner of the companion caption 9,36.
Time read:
10,54
